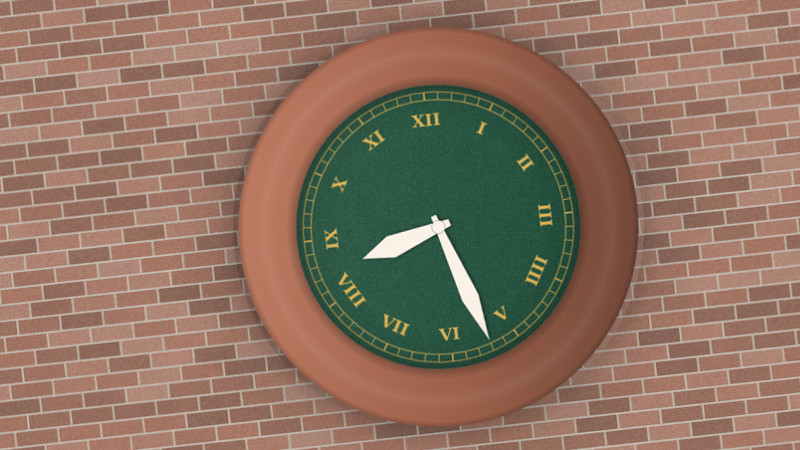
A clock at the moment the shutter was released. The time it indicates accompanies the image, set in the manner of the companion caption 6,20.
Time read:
8,27
